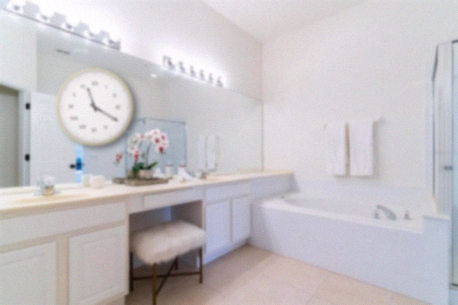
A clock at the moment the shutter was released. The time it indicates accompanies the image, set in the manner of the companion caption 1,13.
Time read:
11,20
